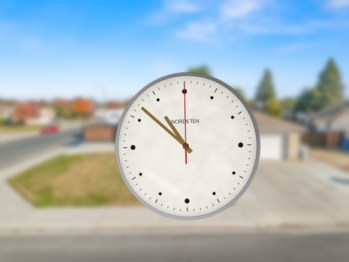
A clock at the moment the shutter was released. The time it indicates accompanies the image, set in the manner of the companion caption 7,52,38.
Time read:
10,52,00
